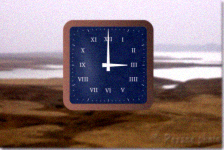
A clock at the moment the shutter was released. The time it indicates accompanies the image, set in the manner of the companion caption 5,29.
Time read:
3,00
